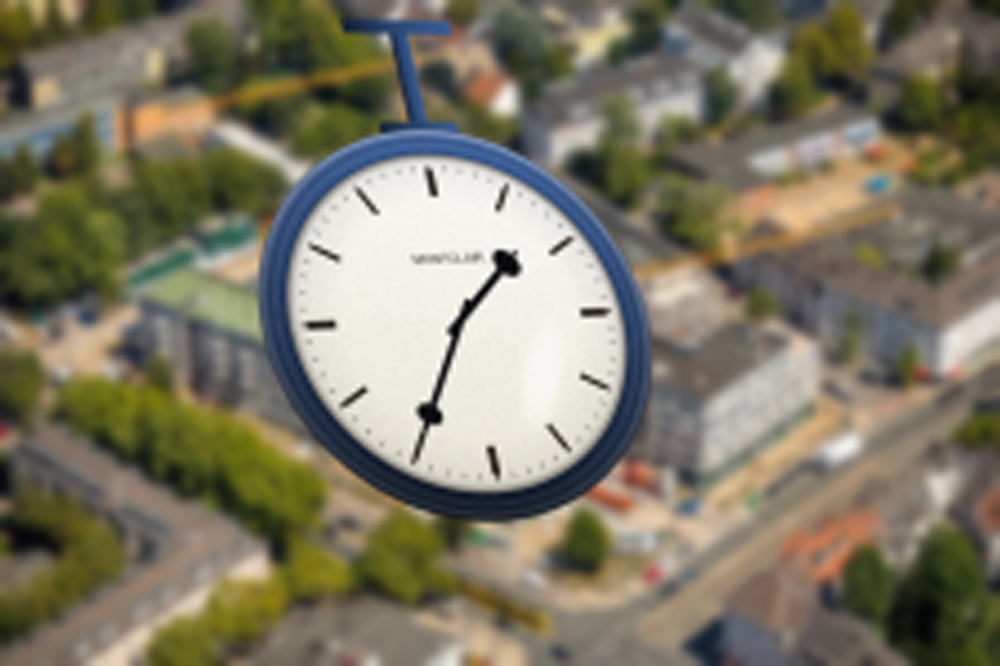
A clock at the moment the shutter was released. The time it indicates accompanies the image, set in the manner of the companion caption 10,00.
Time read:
1,35
